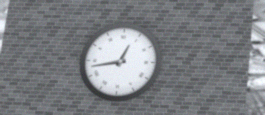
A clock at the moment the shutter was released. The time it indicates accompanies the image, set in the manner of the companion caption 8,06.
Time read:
12,43
